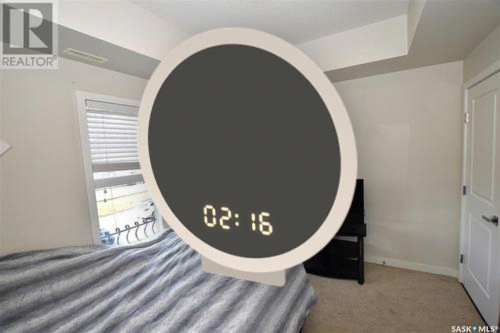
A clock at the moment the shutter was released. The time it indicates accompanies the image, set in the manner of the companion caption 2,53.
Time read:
2,16
